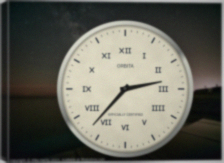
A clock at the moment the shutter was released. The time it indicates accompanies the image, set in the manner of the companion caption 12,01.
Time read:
2,37
